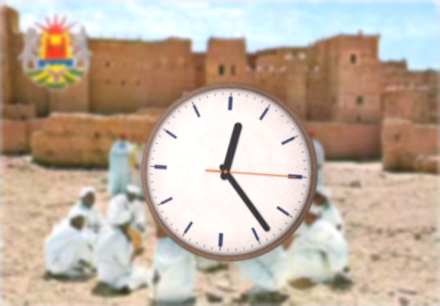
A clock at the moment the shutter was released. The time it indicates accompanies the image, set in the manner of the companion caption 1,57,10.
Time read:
12,23,15
